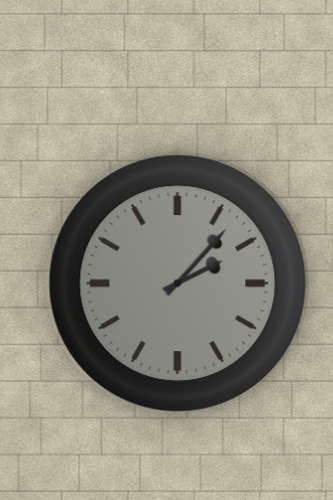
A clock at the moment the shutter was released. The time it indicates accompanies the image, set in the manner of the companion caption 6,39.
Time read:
2,07
